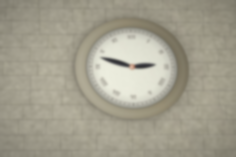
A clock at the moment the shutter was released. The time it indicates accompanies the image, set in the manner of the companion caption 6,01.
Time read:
2,48
